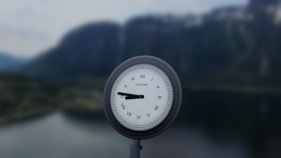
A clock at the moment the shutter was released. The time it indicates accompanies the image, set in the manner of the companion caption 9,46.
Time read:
8,46
